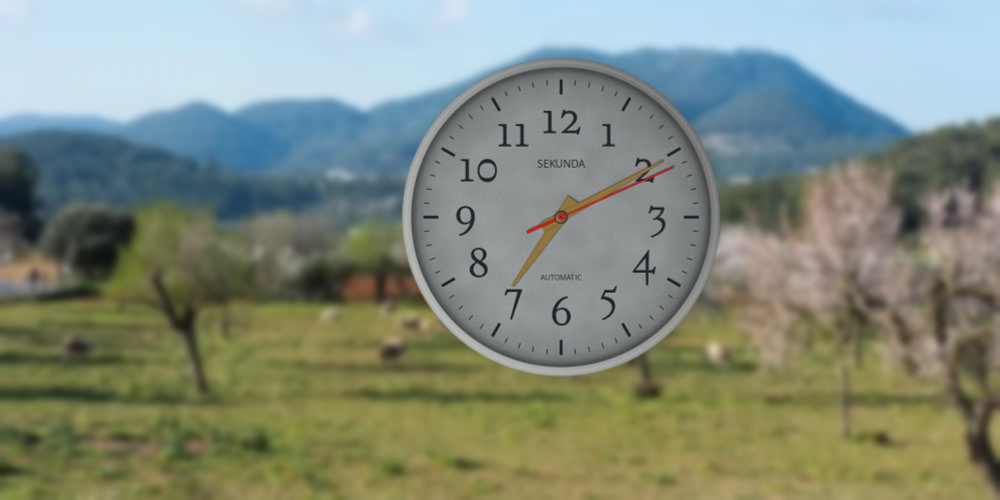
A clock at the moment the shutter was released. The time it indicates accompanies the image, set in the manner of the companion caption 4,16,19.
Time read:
7,10,11
